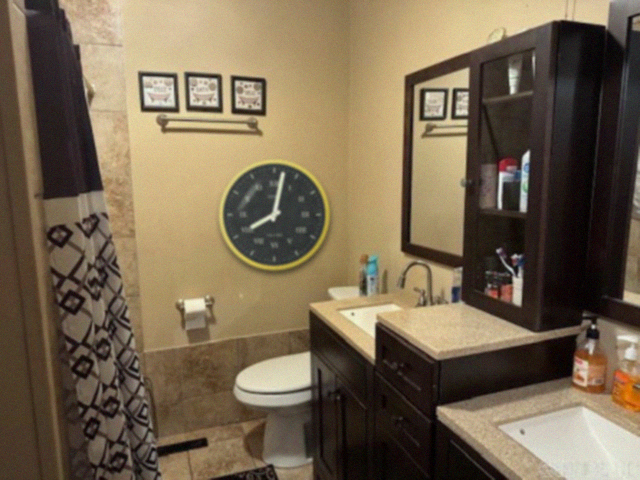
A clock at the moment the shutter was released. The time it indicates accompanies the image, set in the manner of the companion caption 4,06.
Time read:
8,02
